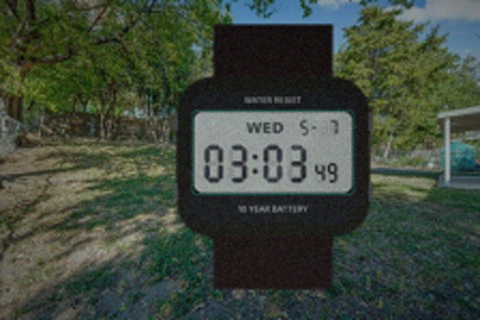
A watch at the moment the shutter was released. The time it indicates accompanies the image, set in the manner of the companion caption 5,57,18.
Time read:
3,03,49
